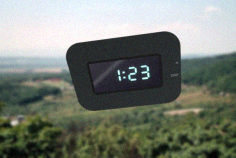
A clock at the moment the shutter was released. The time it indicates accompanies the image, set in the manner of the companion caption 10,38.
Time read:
1,23
